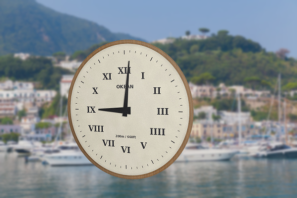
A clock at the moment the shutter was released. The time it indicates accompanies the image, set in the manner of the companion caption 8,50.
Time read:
9,01
